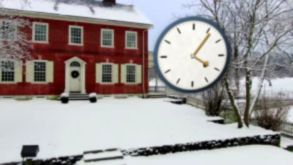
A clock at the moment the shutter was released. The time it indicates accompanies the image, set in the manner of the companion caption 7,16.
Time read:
4,06
